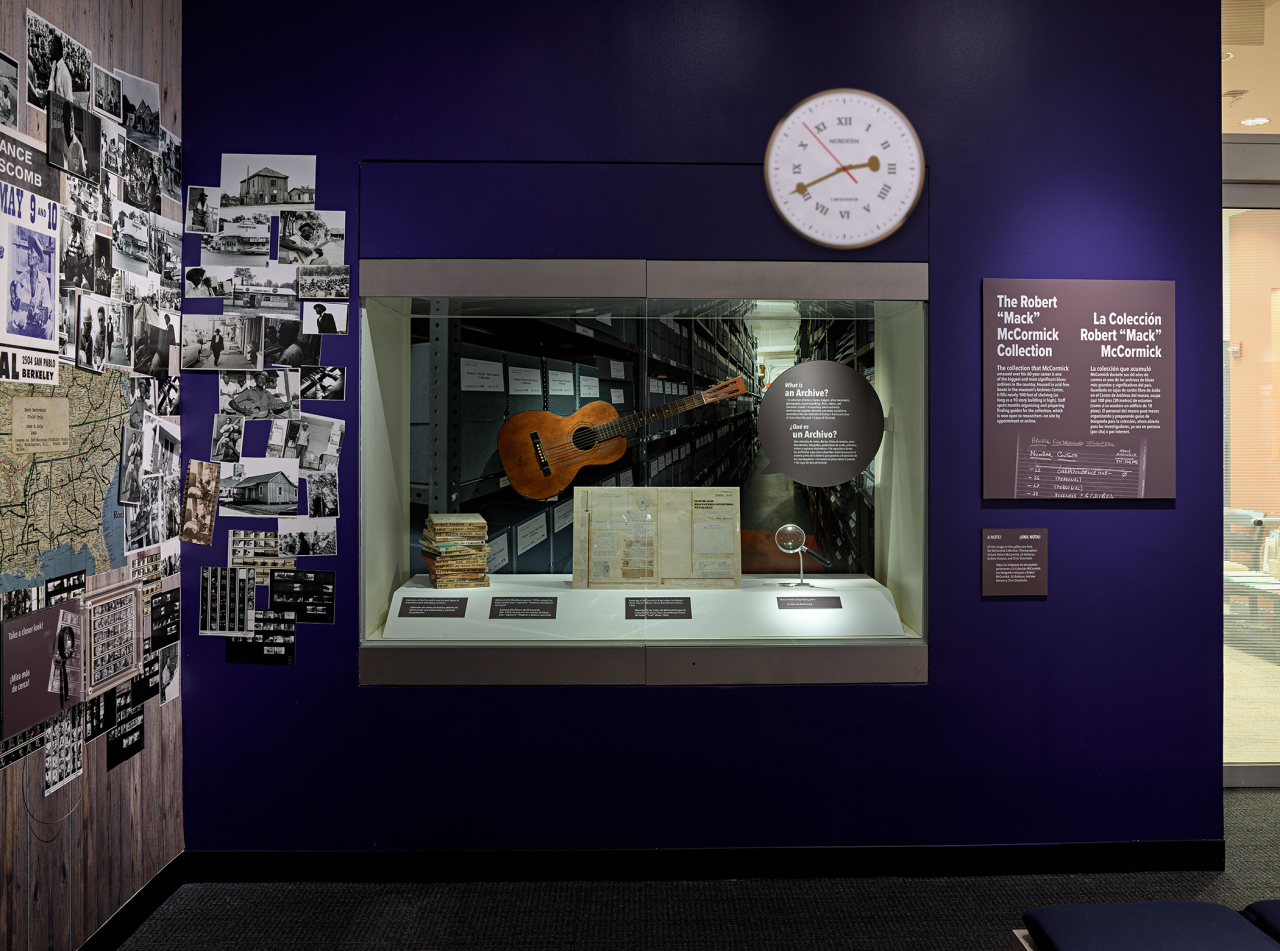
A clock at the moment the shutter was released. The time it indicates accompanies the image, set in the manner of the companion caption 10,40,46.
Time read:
2,40,53
